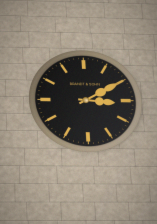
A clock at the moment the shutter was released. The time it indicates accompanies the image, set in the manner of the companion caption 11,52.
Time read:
3,10
